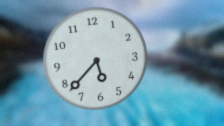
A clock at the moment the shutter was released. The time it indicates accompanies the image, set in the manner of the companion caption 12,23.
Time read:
5,38
